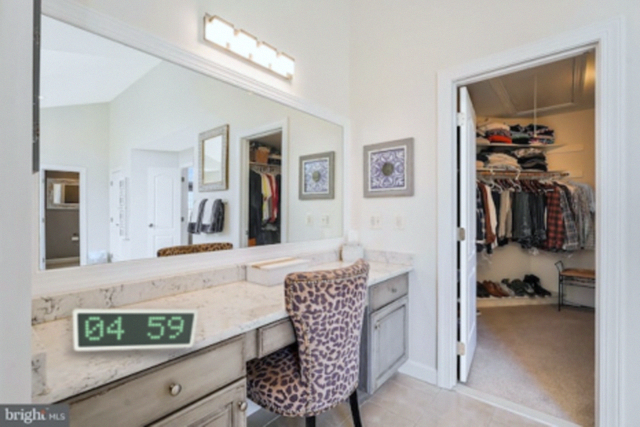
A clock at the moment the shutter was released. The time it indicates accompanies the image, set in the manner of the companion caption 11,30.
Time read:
4,59
